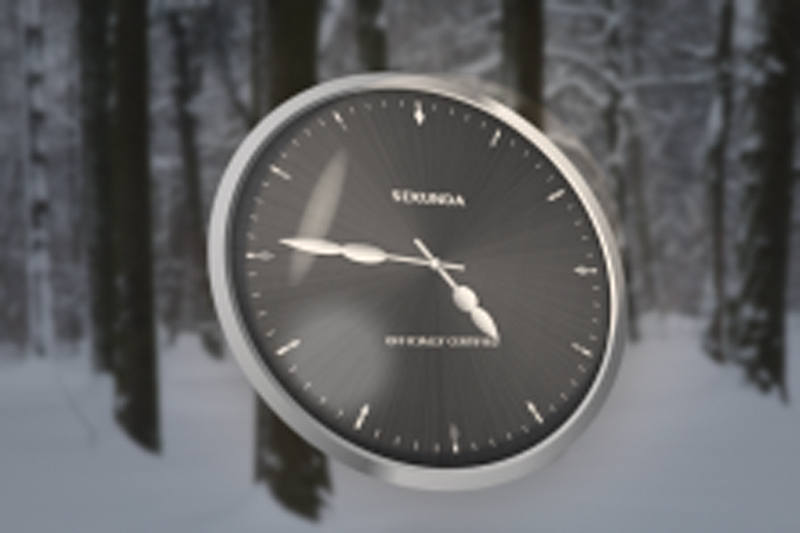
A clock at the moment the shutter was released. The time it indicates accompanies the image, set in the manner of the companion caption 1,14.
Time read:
4,46
